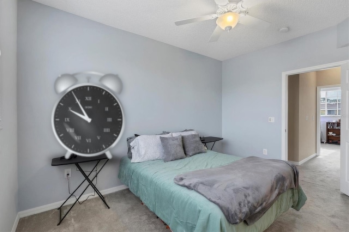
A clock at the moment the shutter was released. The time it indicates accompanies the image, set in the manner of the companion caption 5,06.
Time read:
9,55
